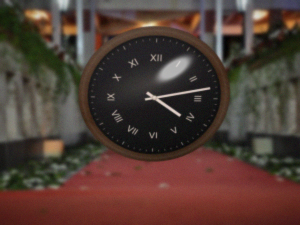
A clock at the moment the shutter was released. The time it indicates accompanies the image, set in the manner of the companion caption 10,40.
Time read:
4,13
